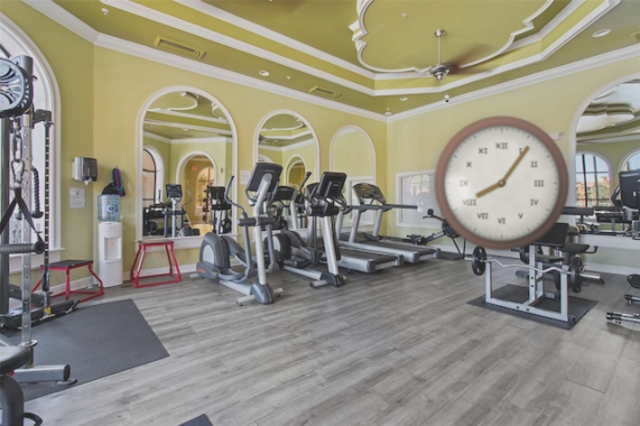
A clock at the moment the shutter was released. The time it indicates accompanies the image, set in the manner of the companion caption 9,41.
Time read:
8,06
